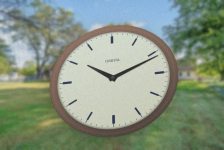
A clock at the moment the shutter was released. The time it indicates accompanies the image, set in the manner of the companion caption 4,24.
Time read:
10,11
